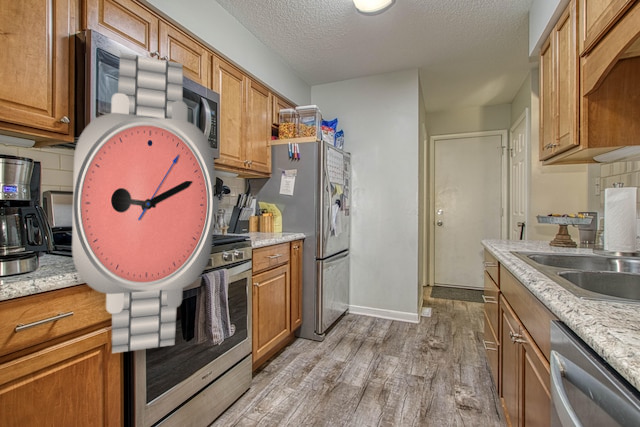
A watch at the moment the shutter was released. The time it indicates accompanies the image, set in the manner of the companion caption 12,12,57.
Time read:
9,11,06
